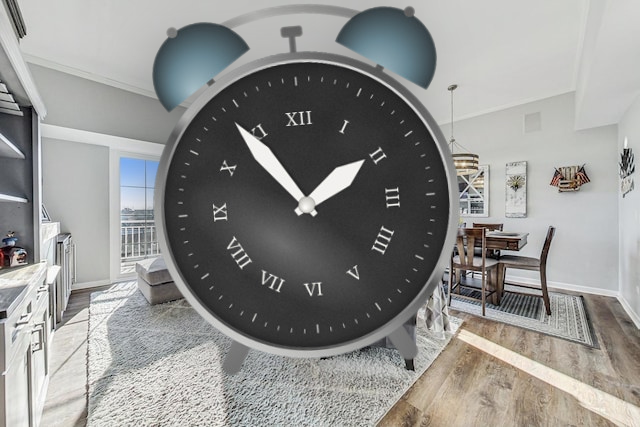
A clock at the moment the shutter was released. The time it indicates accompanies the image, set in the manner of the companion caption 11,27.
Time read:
1,54
